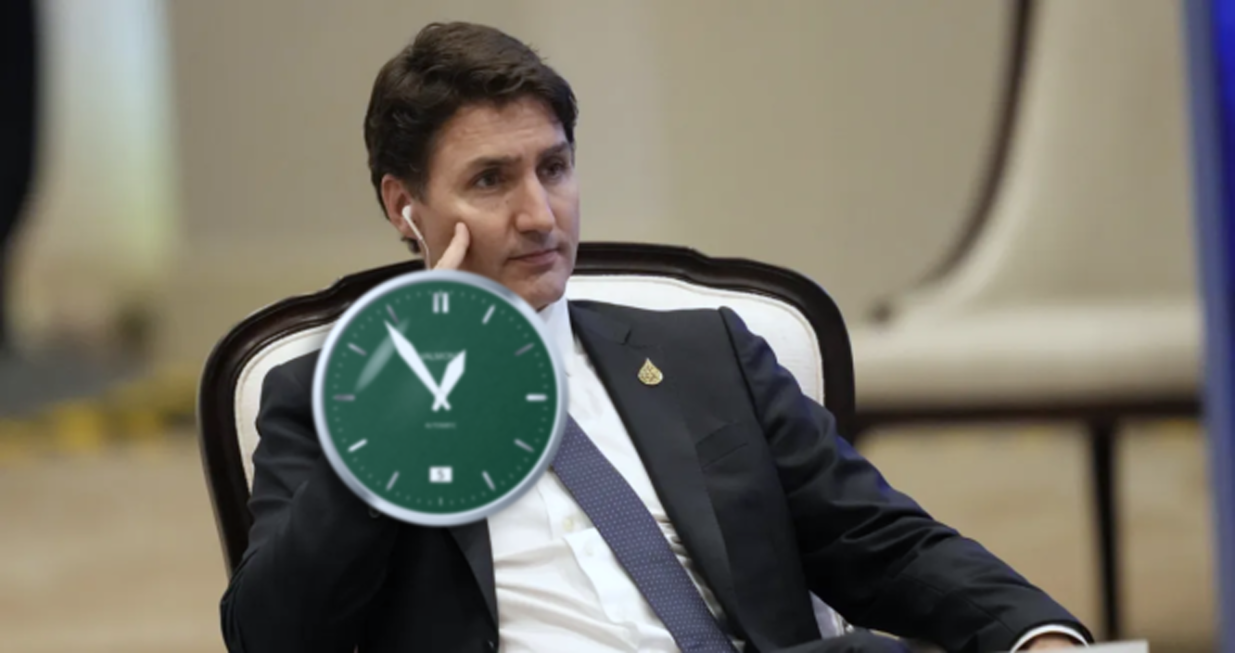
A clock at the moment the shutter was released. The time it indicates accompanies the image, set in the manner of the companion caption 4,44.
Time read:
12,54
